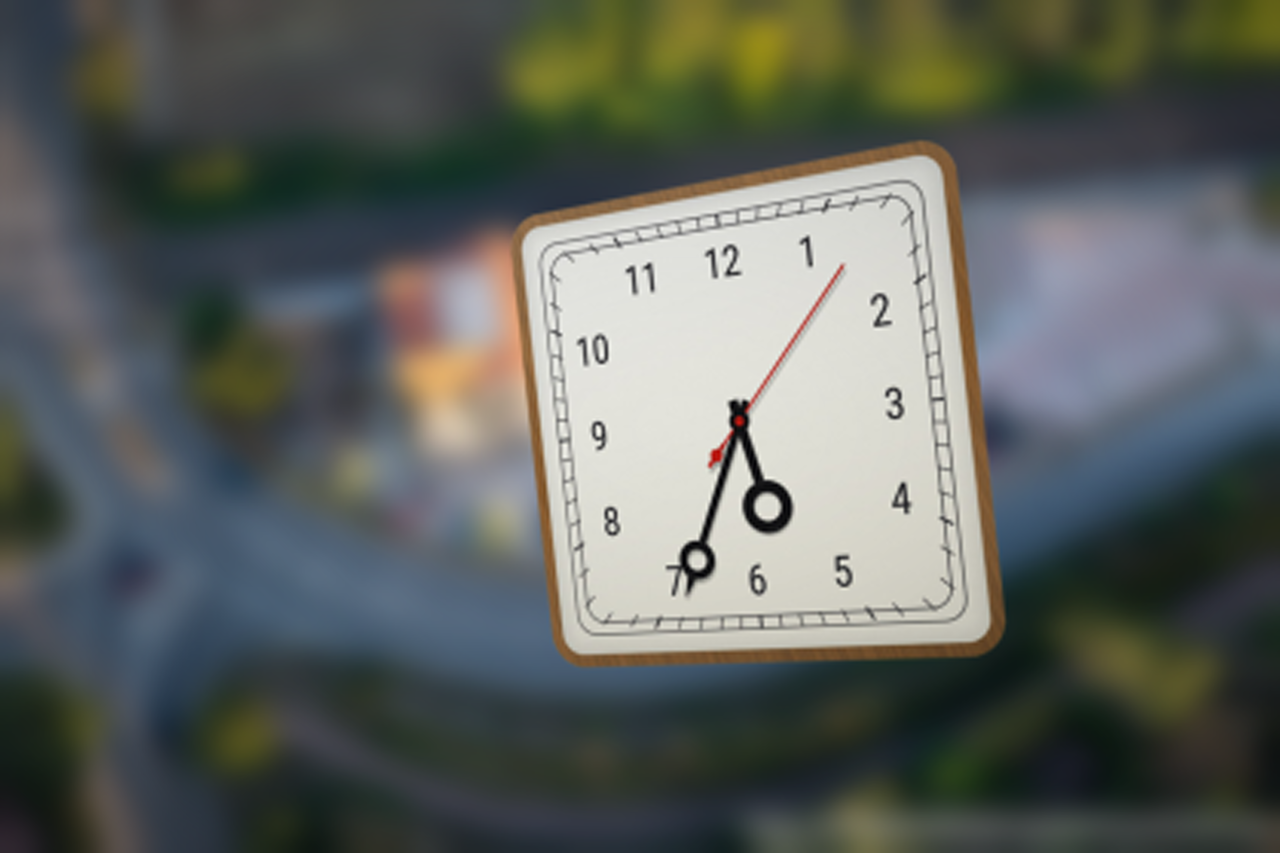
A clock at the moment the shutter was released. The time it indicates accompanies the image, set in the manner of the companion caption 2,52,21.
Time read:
5,34,07
